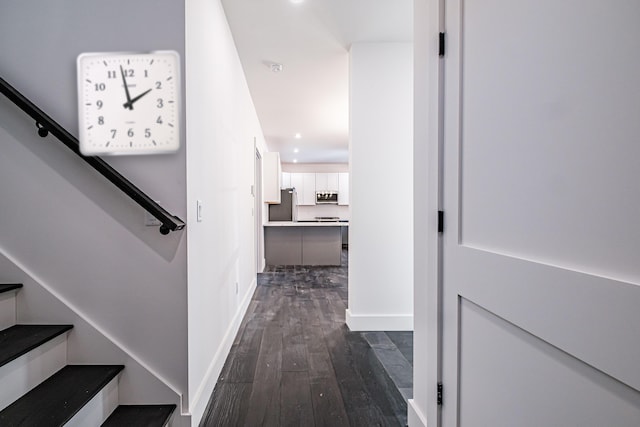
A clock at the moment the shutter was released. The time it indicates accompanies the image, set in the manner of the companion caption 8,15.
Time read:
1,58
